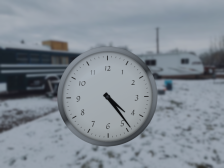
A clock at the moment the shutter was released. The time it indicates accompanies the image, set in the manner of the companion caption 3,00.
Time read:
4,24
